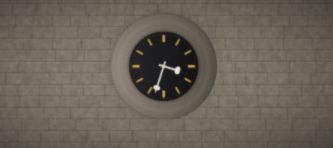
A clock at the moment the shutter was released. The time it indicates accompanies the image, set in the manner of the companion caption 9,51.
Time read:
3,33
